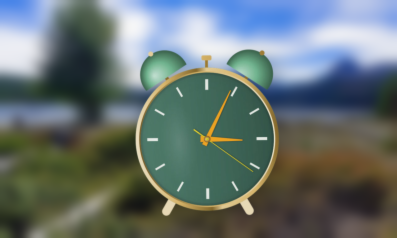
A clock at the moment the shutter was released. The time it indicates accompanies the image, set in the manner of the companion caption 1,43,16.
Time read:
3,04,21
